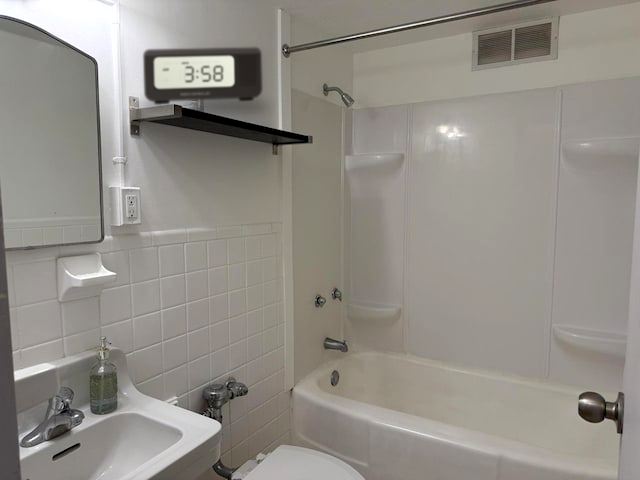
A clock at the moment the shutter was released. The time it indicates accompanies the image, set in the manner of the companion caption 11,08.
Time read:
3,58
